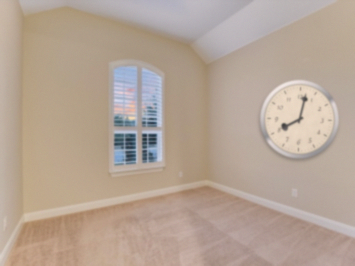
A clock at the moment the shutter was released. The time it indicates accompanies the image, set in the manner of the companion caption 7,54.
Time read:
8,02
